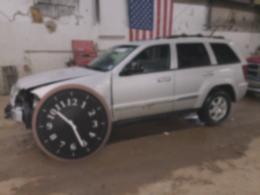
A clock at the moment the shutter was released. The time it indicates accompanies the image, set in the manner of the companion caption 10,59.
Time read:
10,26
